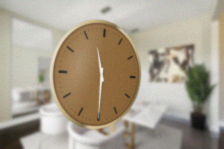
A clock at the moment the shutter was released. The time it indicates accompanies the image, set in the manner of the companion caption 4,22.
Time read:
11,30
